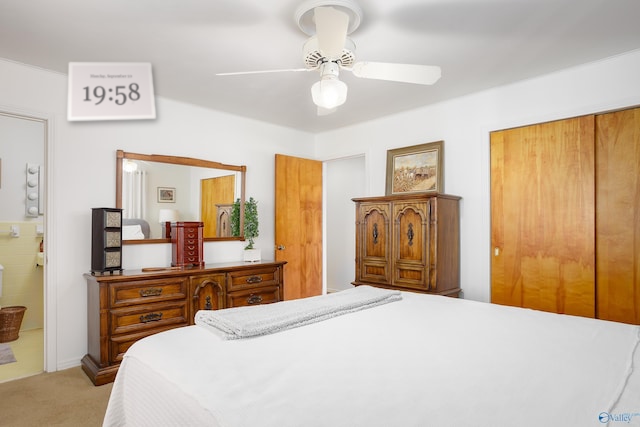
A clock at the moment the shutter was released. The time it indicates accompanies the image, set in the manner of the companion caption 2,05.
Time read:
19,58
